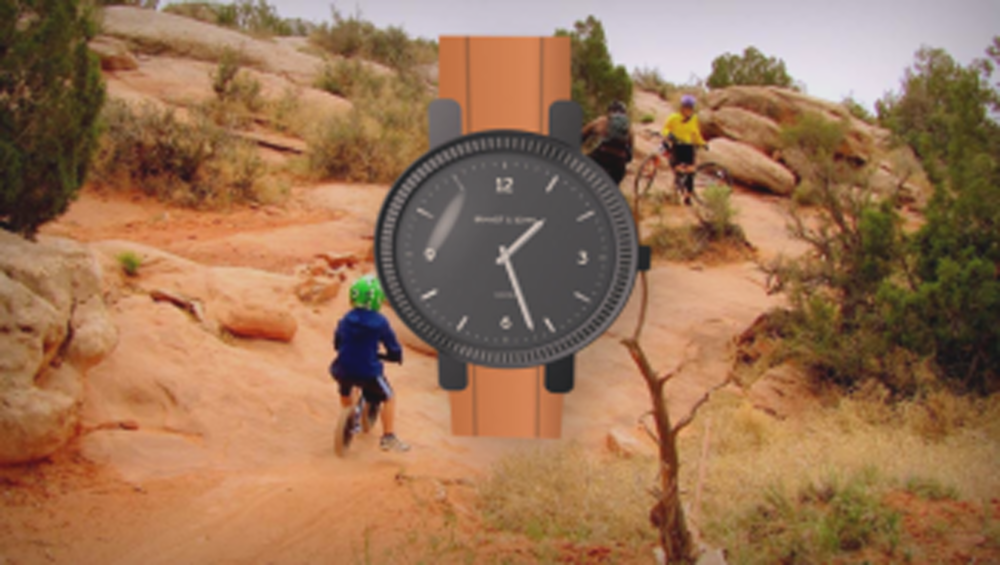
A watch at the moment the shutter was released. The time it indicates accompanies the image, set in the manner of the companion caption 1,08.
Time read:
1,27
